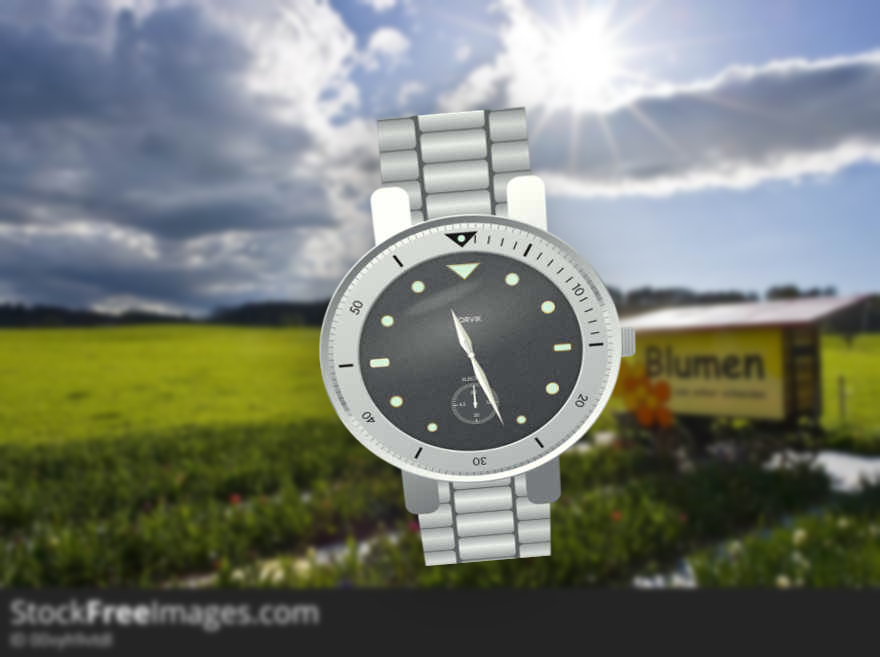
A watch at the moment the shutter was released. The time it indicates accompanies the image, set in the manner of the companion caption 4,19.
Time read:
11,27
